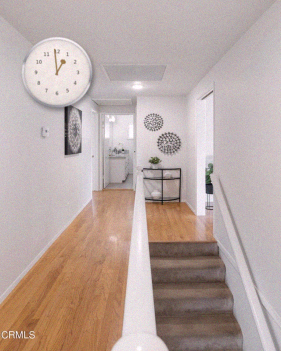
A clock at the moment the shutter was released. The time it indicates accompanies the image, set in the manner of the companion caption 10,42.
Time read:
12,59
